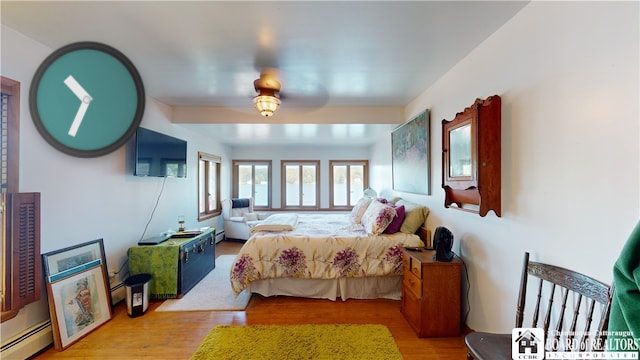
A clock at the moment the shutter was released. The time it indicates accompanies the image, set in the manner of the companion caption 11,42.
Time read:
10,34
